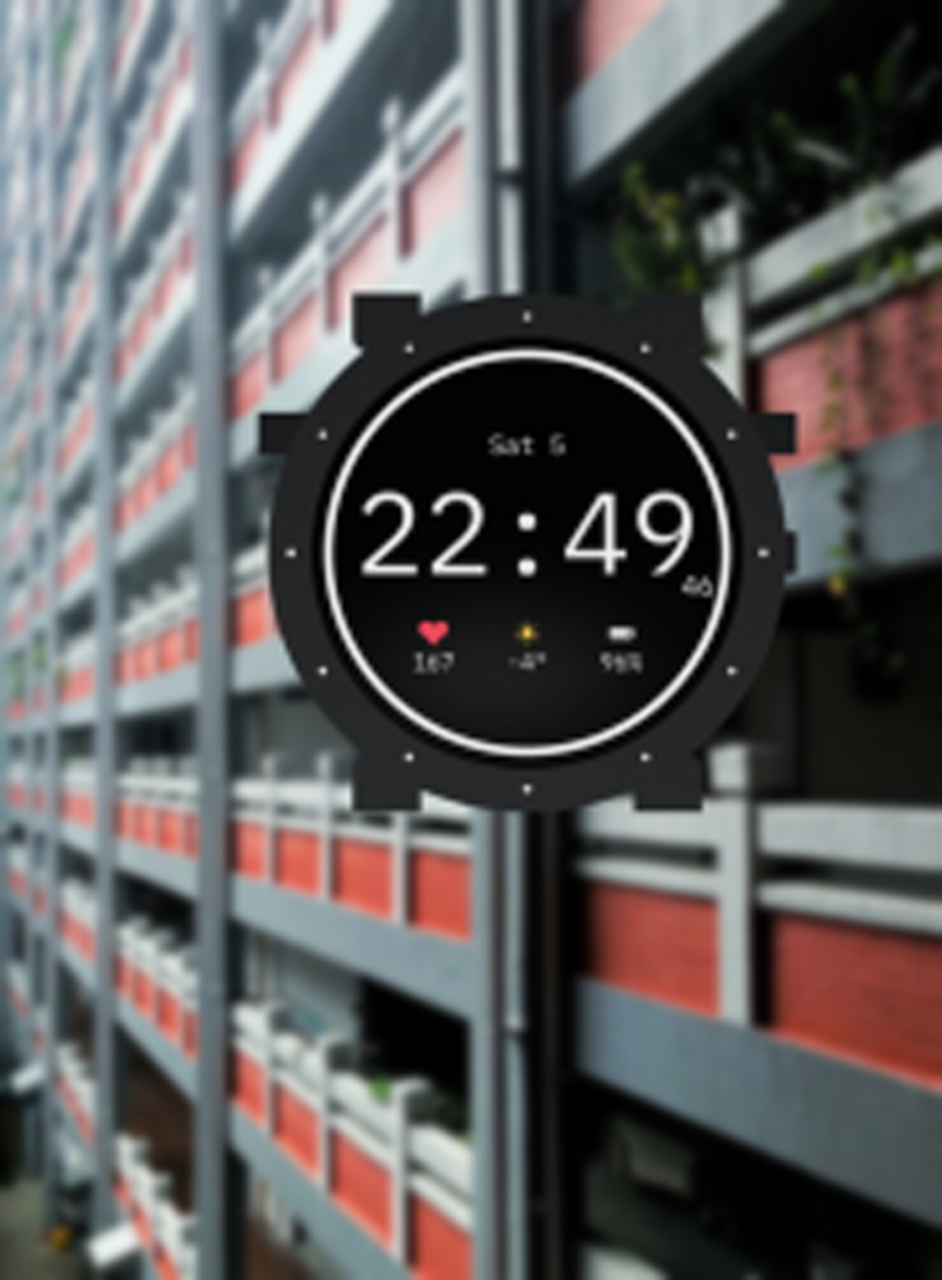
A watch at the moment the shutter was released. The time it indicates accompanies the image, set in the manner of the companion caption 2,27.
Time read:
22,49
